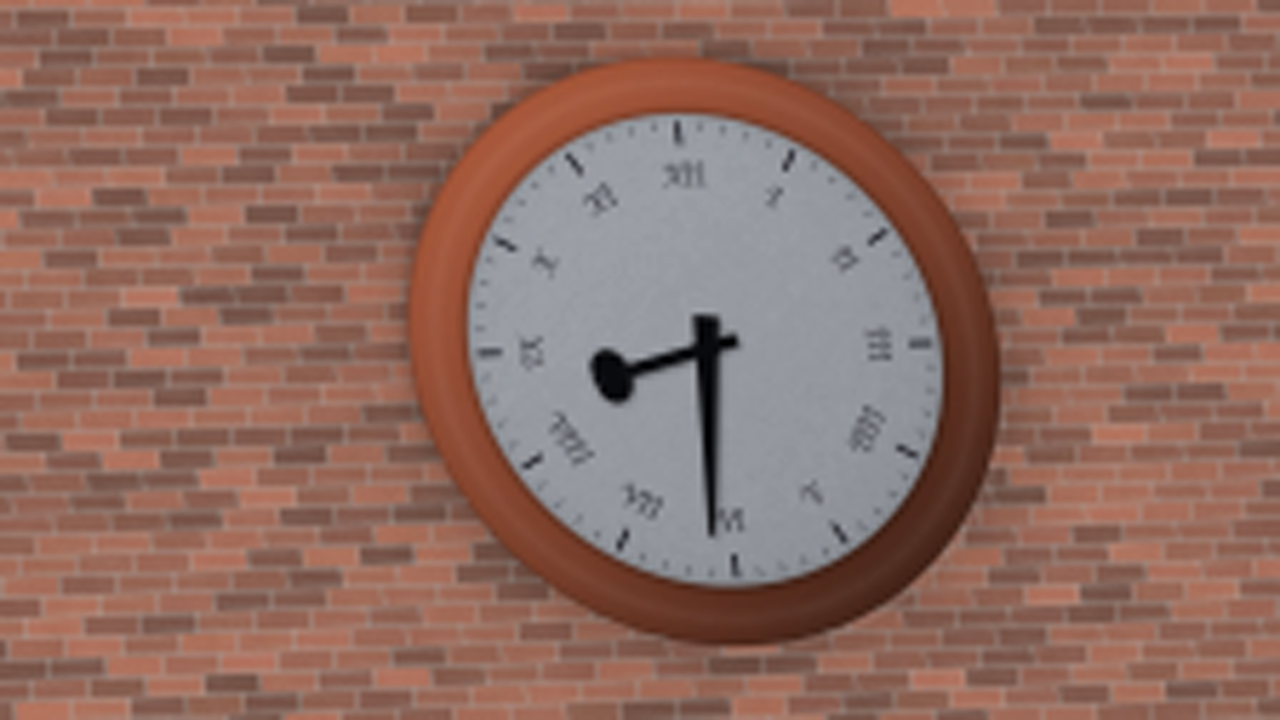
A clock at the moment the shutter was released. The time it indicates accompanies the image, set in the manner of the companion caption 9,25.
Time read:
8,31
